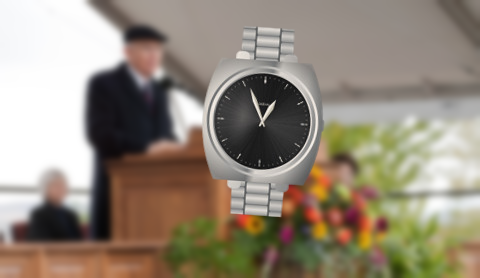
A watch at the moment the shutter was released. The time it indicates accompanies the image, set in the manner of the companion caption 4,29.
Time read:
12,56
